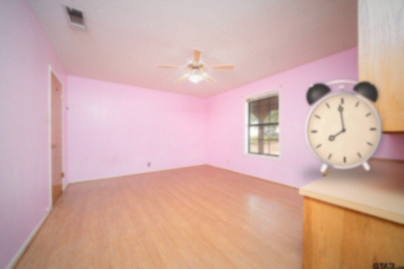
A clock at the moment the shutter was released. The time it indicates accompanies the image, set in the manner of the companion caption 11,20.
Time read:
7,59
